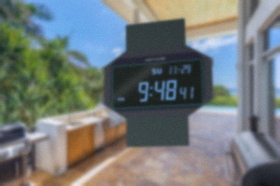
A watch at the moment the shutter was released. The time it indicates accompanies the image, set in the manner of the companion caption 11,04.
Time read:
9,48
